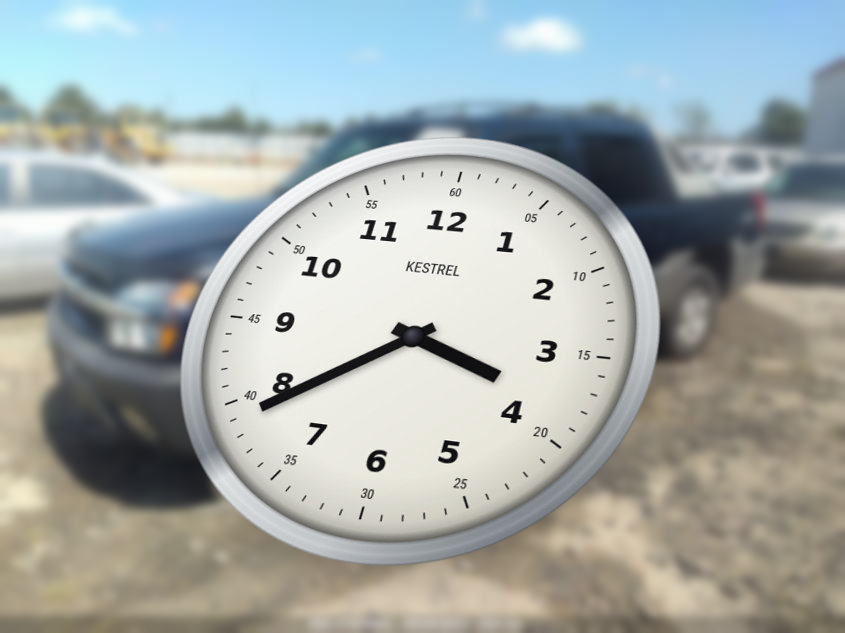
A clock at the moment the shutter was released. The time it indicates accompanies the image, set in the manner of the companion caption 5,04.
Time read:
3,39
